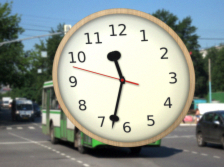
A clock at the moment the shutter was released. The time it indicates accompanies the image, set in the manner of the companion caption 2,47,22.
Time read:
11,32,48
